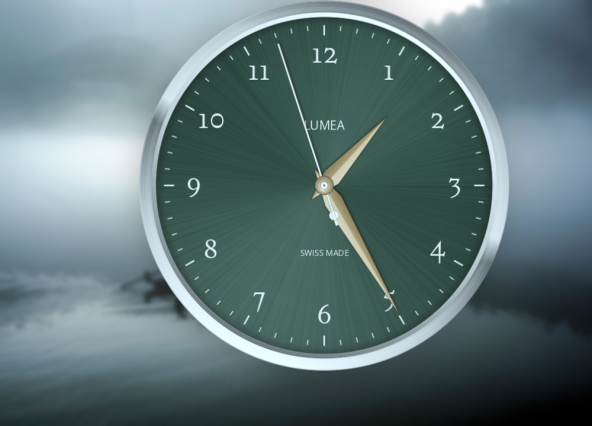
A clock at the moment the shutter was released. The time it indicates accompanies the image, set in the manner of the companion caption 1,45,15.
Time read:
1,24,57
